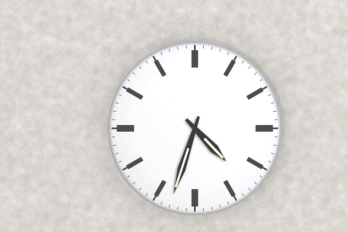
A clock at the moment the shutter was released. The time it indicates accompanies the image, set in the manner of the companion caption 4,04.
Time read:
4,33
